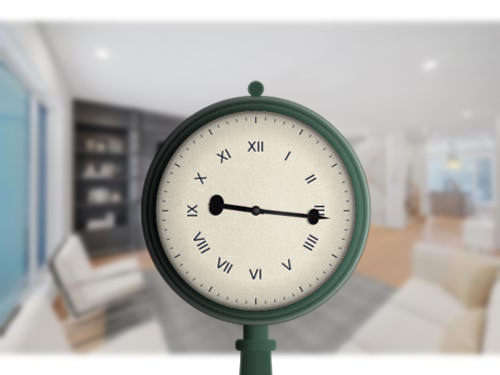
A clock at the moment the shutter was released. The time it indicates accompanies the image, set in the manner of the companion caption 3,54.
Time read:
9,16
